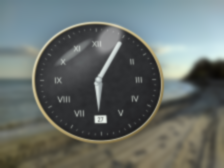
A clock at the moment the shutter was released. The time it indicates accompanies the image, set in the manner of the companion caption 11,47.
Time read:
6,05
